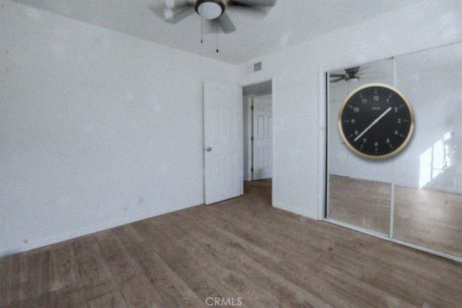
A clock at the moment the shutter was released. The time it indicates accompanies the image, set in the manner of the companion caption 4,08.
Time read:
1,38
